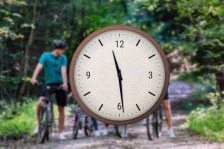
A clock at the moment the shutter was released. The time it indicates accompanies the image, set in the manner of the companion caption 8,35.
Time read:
11,29
